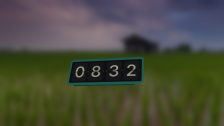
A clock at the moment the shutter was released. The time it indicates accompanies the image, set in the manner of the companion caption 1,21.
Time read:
8,32
